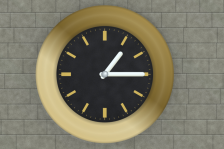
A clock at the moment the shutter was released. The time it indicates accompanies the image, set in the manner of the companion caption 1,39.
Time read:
1,15
